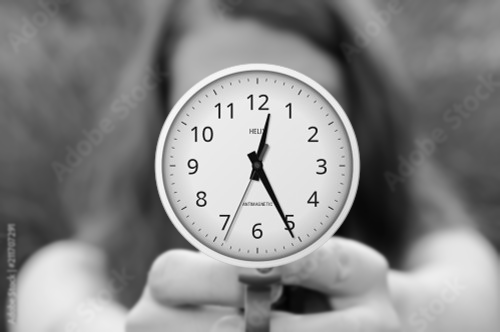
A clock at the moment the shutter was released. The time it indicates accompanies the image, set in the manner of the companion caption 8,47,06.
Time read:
12,25,34
